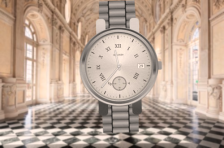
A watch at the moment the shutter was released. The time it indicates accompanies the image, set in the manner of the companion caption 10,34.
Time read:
11,37
